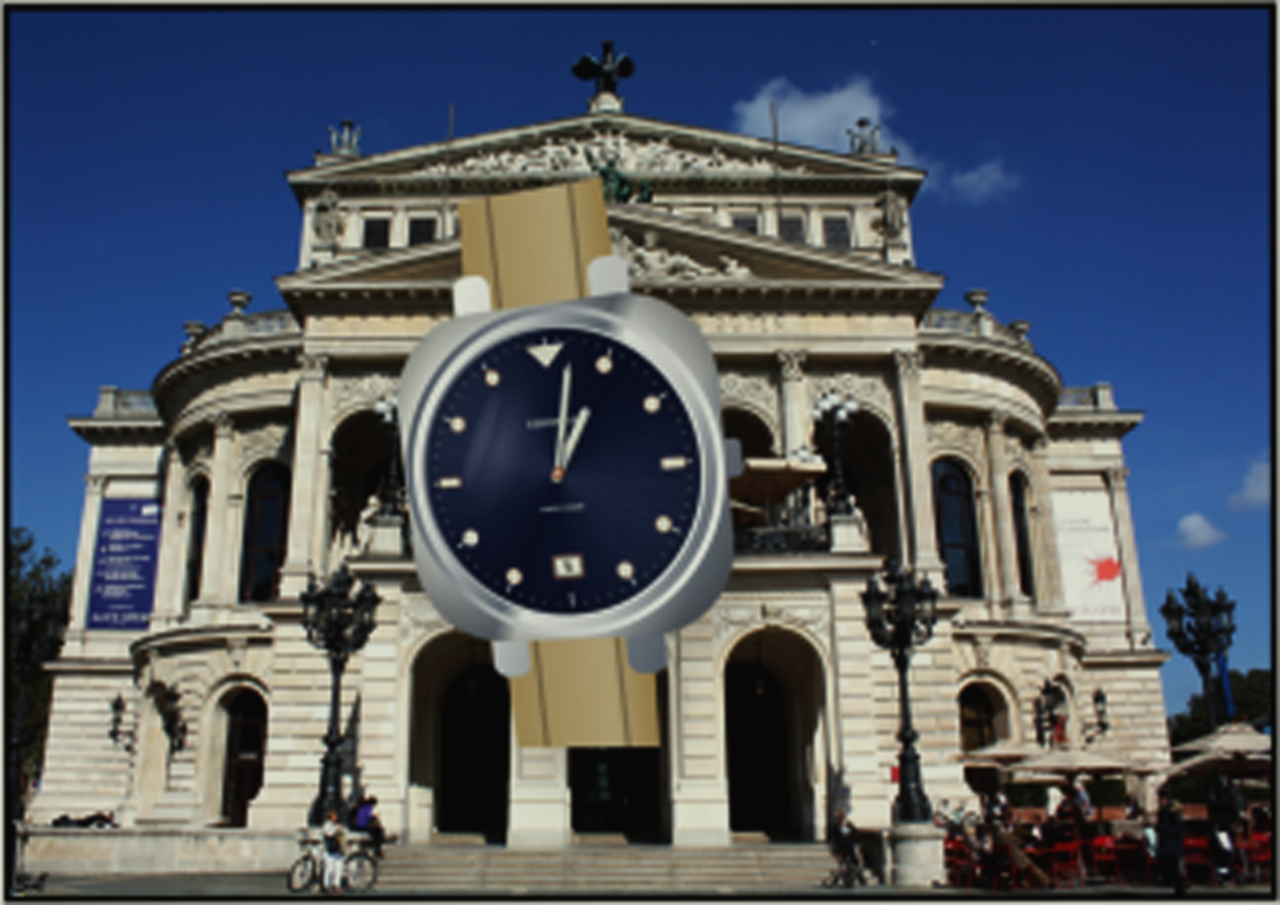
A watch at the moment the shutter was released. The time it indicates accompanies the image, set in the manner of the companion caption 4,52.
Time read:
1,02
